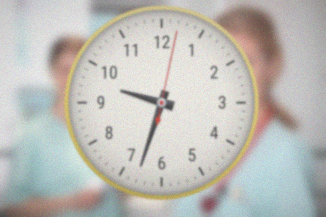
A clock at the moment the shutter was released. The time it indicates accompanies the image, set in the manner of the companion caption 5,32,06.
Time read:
9,33,02
